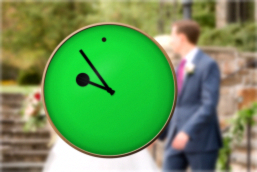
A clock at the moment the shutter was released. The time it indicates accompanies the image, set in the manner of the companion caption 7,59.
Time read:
9,55
